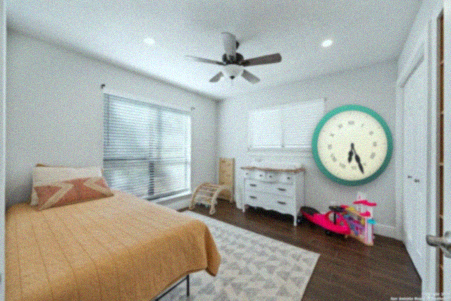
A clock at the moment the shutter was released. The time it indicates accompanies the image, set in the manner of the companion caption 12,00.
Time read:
6,27
